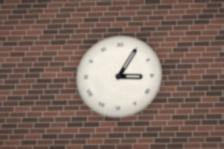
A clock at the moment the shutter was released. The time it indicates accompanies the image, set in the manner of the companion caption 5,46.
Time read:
3,05
